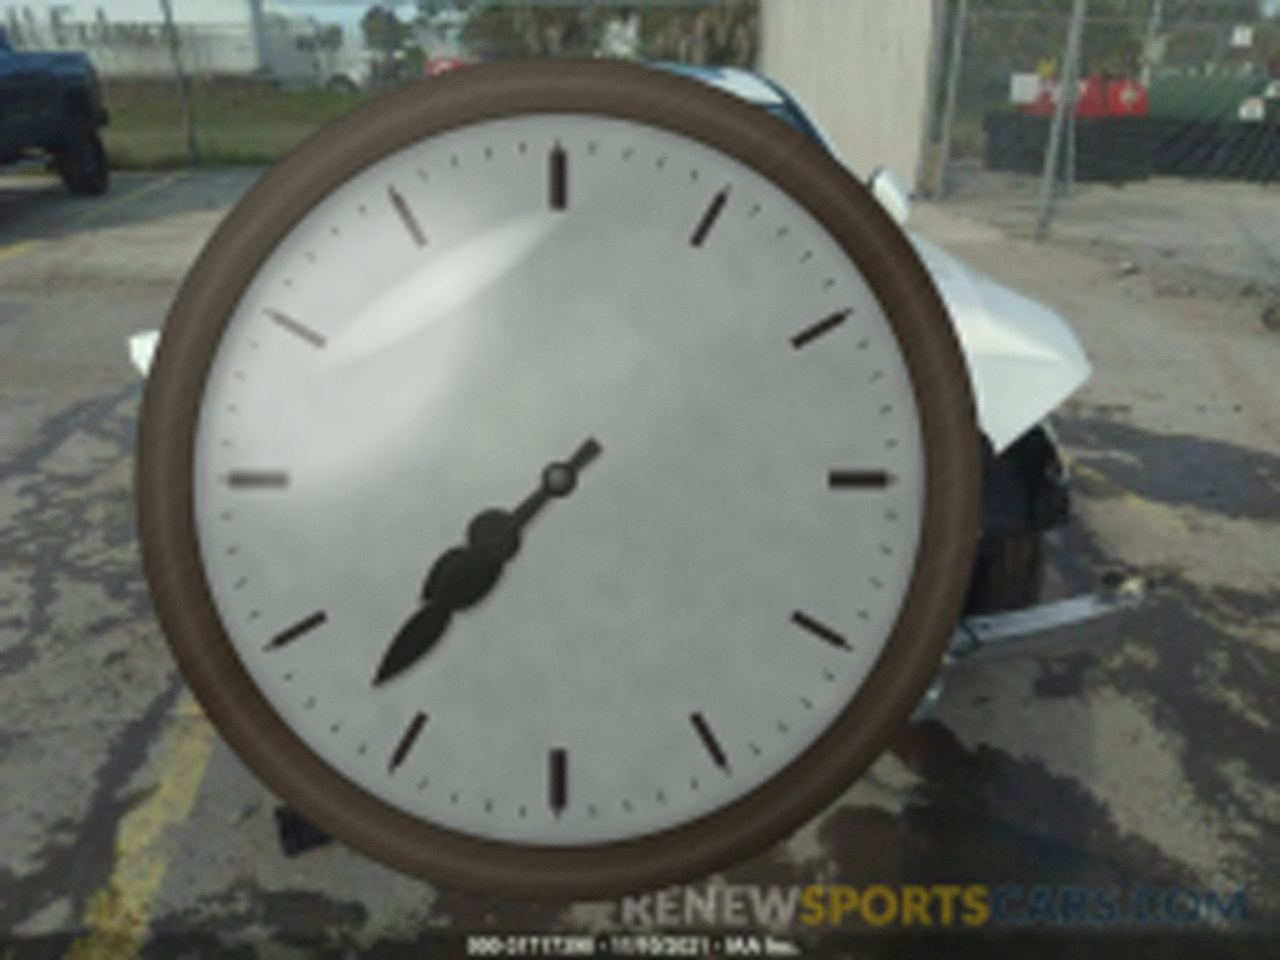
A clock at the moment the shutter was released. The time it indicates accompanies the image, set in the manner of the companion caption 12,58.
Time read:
7,37
